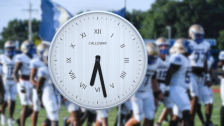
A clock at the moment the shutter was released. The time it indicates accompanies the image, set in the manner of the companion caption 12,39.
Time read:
6,28
